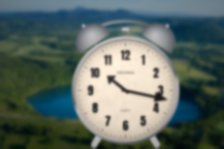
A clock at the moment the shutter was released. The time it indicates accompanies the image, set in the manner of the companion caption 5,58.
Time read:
10,17
